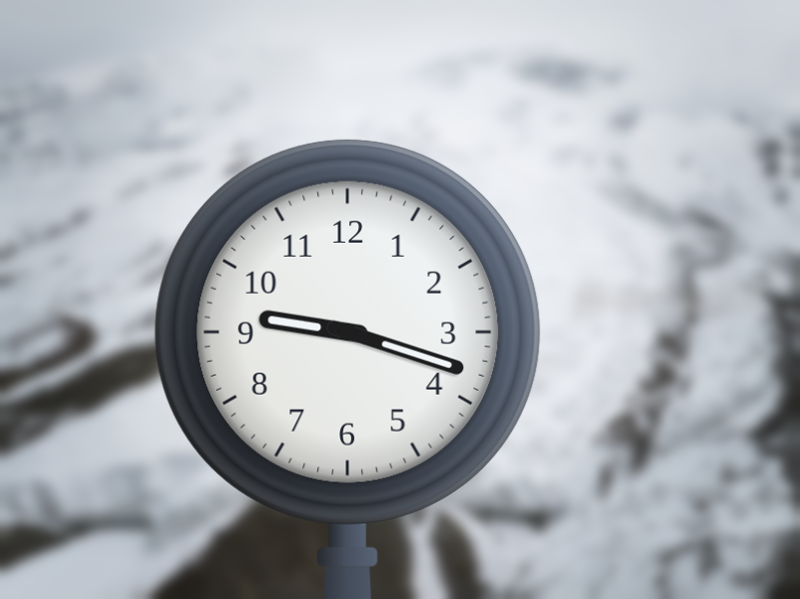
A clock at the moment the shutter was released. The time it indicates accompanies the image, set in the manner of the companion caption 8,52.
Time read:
9,18
